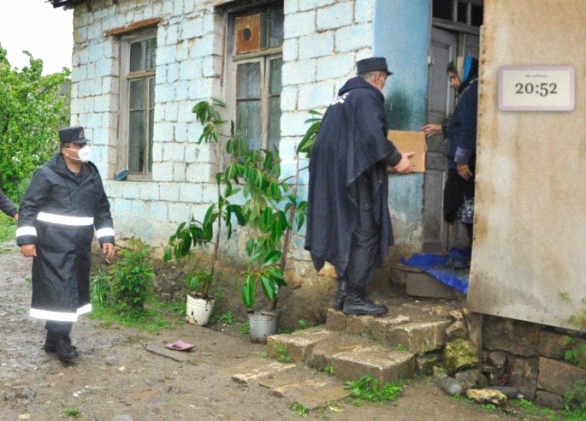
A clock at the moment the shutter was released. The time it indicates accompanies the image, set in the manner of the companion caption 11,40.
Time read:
20,52
